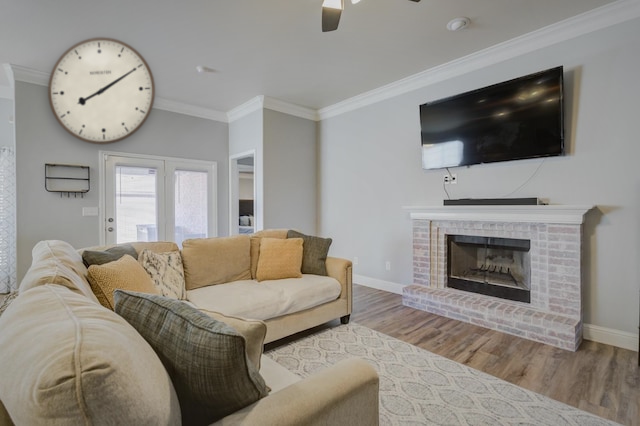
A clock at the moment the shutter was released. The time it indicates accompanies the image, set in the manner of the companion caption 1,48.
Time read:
8,10
